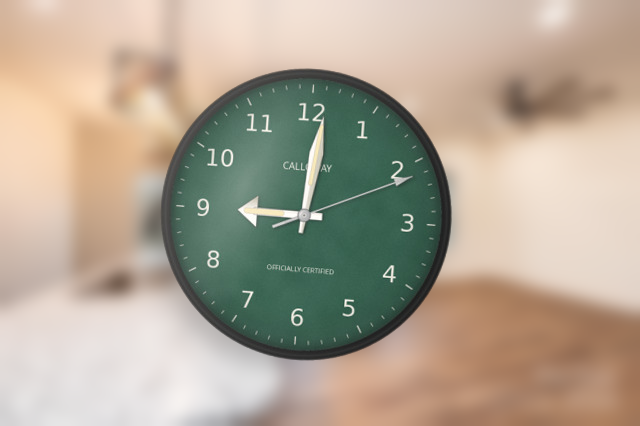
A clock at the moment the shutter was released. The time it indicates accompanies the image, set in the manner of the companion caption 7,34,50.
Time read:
9,01,11
